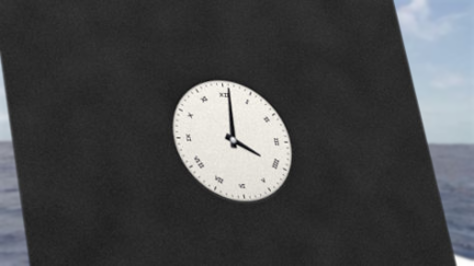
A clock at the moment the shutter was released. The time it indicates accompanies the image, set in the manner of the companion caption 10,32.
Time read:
4,01
